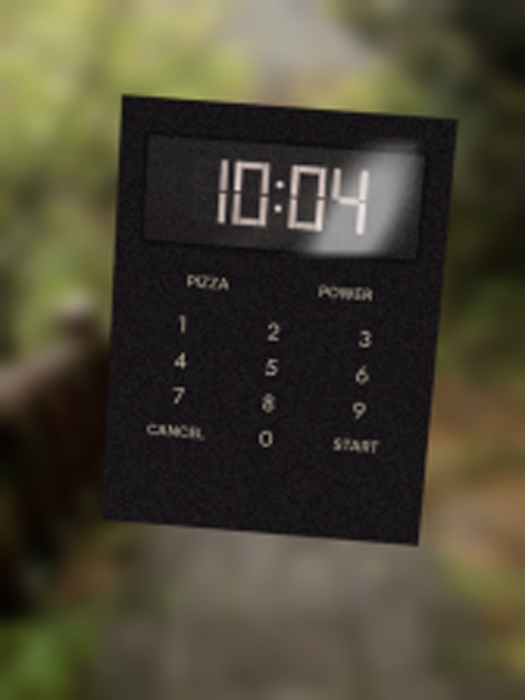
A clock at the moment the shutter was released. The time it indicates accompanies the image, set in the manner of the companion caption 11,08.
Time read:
10,04
